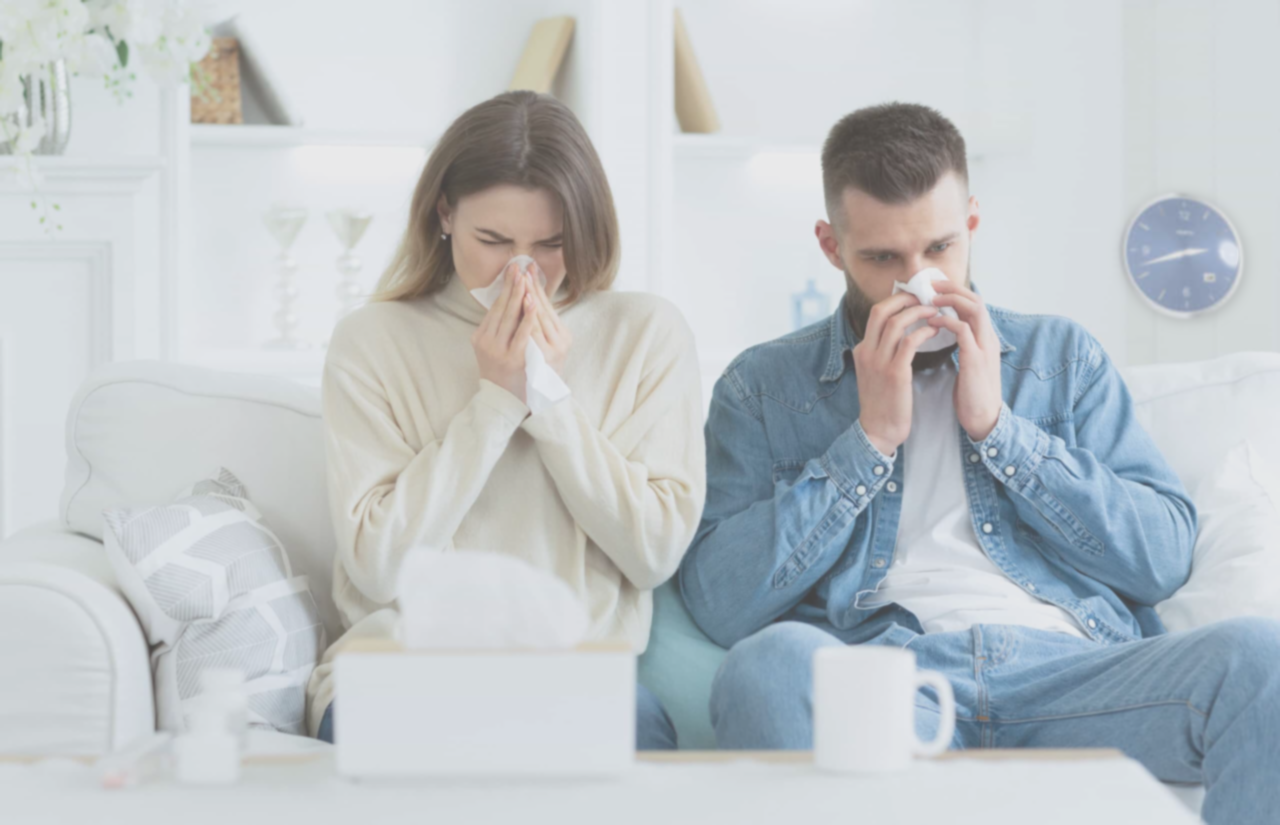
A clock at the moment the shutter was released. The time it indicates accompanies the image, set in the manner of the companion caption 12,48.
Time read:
2,42
